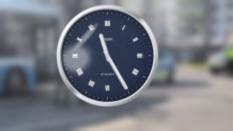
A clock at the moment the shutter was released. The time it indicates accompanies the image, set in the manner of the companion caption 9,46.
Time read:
11,25
